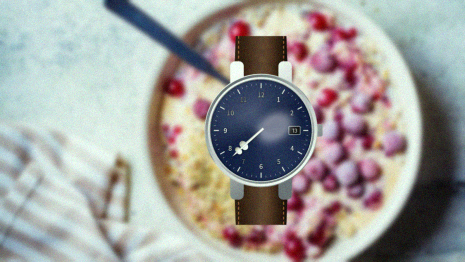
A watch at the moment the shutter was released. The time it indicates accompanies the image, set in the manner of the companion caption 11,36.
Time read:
7,38
